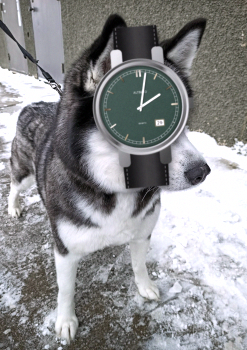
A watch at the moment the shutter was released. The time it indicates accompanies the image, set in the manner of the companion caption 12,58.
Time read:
2,02
